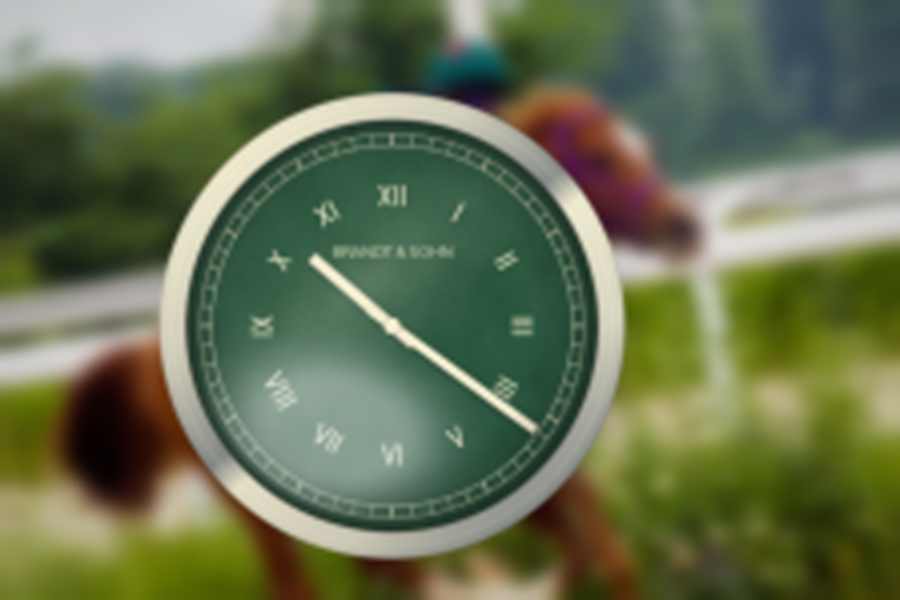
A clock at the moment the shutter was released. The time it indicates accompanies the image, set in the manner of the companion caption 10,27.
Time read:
10,21
